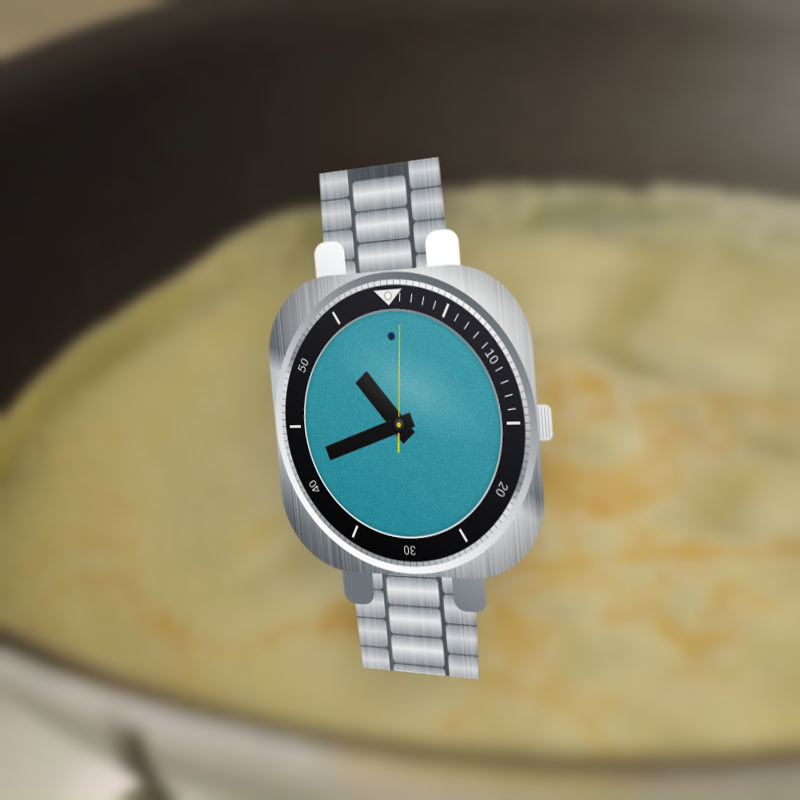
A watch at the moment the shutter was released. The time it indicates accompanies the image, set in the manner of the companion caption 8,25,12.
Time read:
10,42,01
